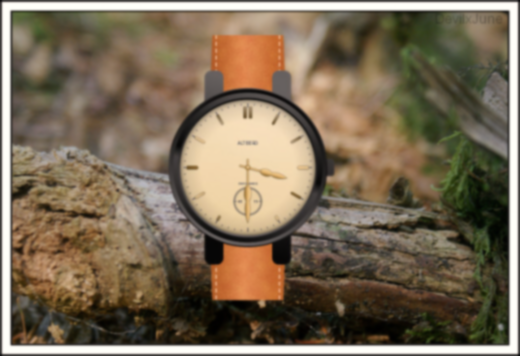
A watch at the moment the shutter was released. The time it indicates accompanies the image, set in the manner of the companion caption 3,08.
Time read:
3,30
